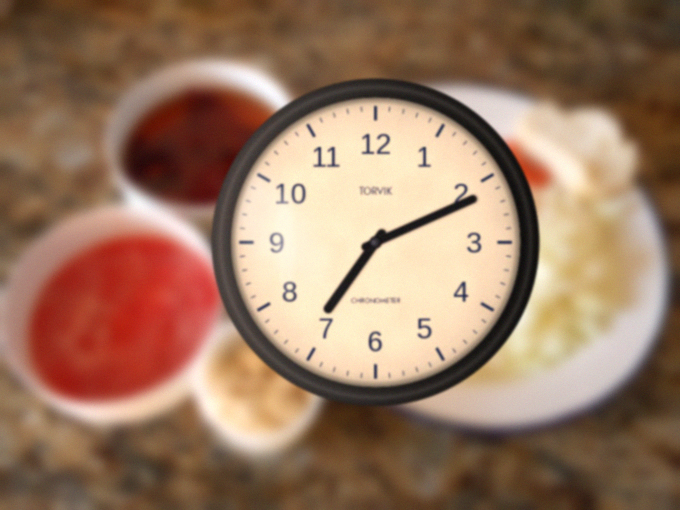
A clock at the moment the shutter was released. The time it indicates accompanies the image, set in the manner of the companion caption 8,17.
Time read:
7,11
